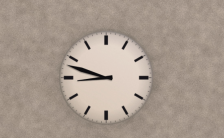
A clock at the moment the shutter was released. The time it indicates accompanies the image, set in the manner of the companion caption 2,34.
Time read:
8,48
